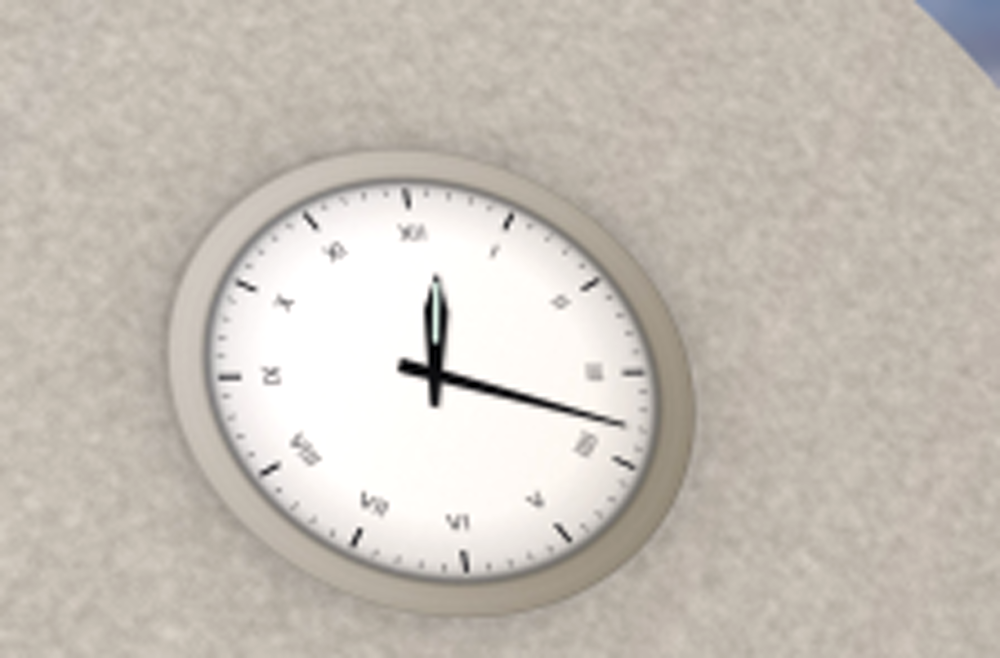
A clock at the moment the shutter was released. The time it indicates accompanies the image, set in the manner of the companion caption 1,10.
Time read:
12,18
